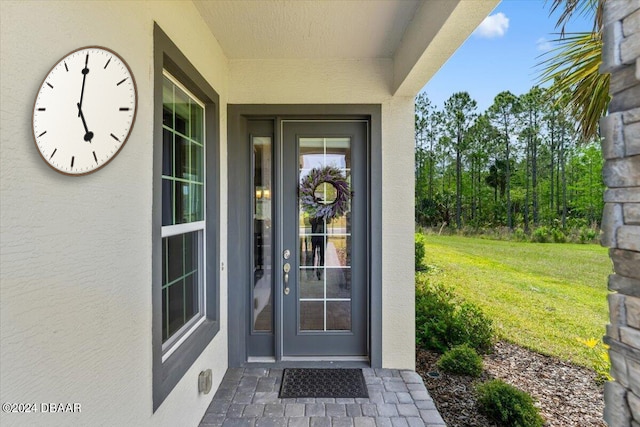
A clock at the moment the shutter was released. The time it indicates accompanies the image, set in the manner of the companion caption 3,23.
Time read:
5,00
